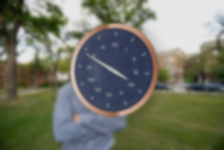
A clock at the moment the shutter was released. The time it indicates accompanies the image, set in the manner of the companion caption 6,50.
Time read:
3,49
